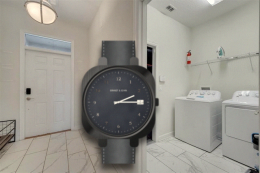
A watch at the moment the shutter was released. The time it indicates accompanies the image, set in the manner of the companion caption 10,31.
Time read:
2,15
